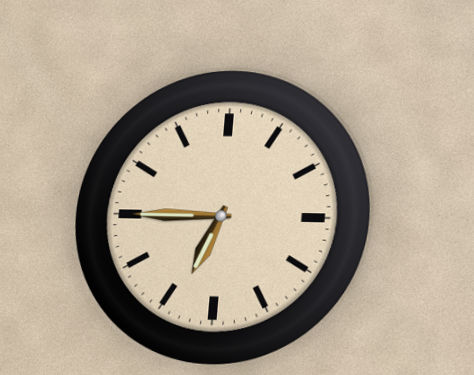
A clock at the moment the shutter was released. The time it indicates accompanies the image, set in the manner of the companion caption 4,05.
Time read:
6,45
